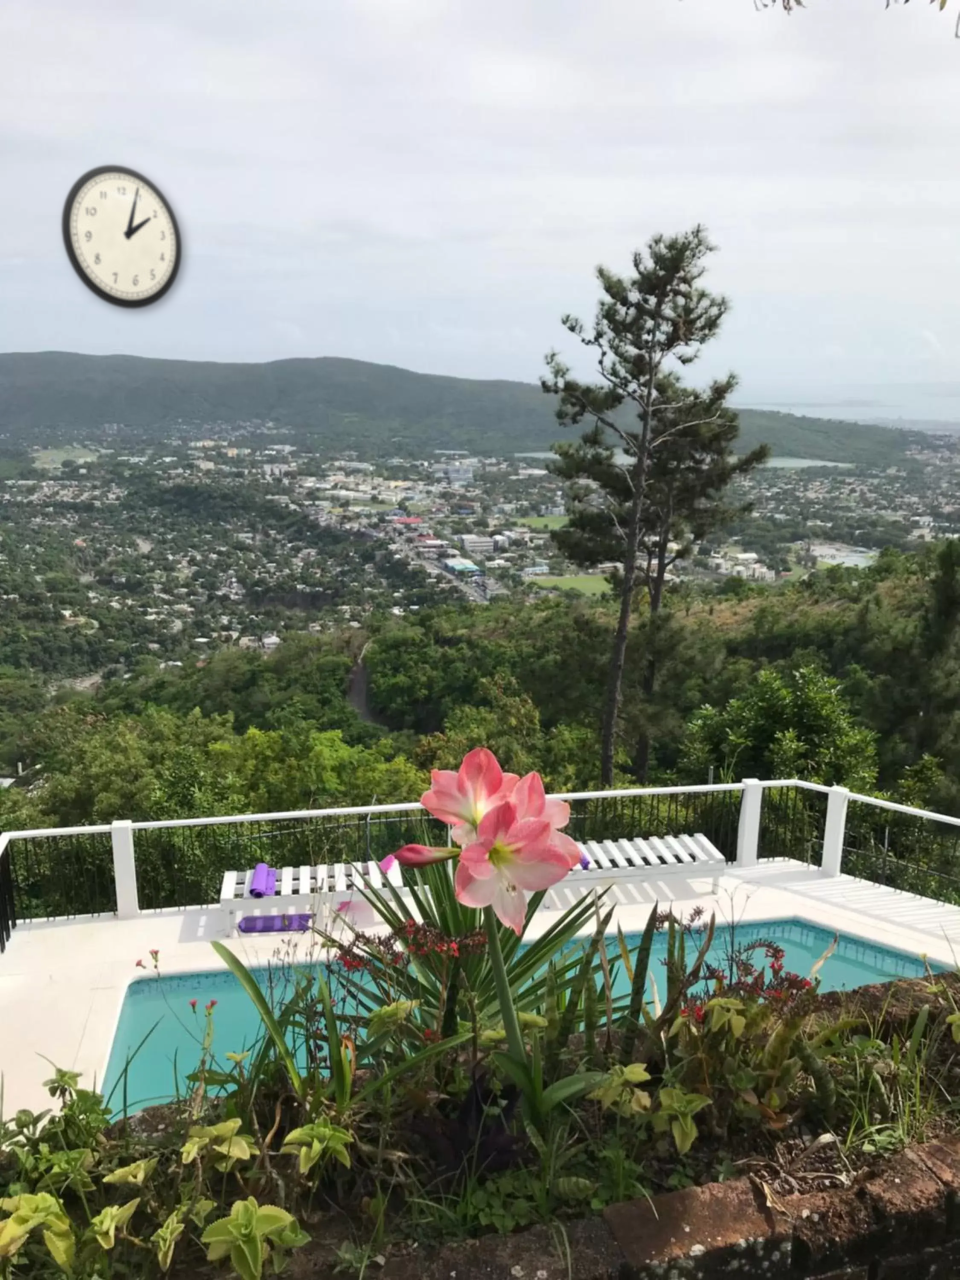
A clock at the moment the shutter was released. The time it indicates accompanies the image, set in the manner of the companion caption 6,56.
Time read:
2,04
